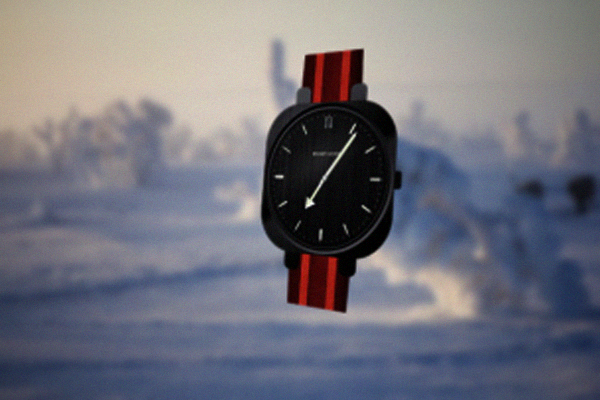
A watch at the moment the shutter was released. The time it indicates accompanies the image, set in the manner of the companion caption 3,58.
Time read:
7,06
